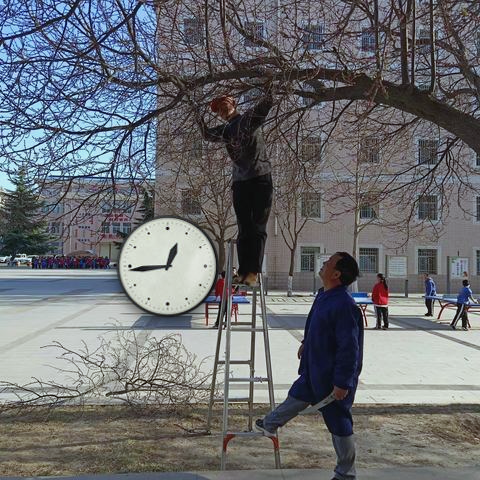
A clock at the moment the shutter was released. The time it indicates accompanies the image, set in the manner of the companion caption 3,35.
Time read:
12,44
